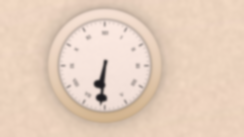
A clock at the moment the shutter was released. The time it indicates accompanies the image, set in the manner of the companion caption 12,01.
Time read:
6,31
